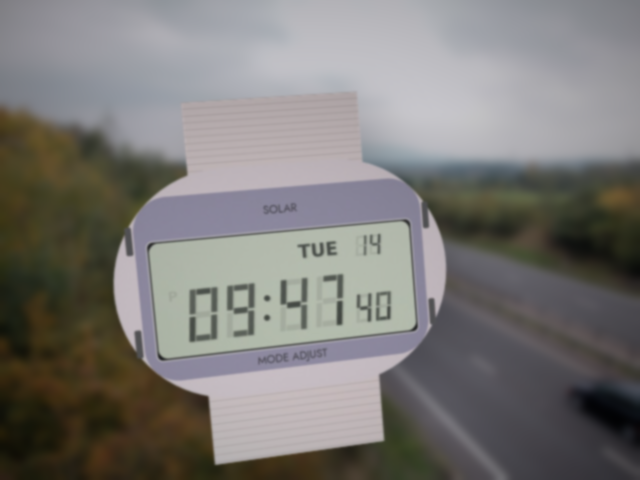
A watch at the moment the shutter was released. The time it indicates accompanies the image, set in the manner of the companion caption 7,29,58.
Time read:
9,47,40
